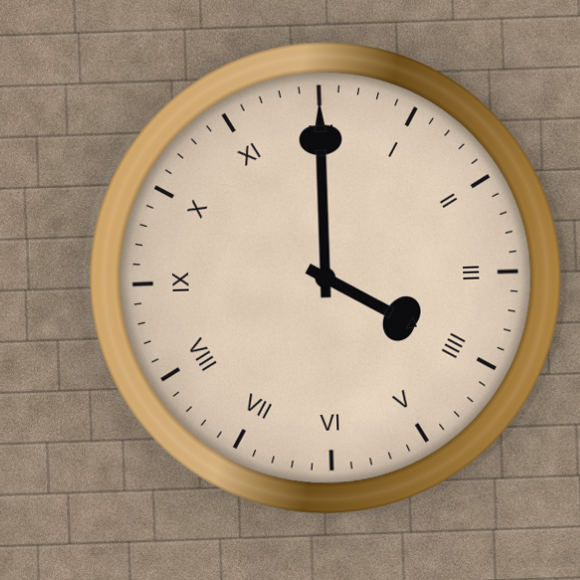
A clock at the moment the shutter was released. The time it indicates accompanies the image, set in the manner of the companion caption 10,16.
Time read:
4,00
